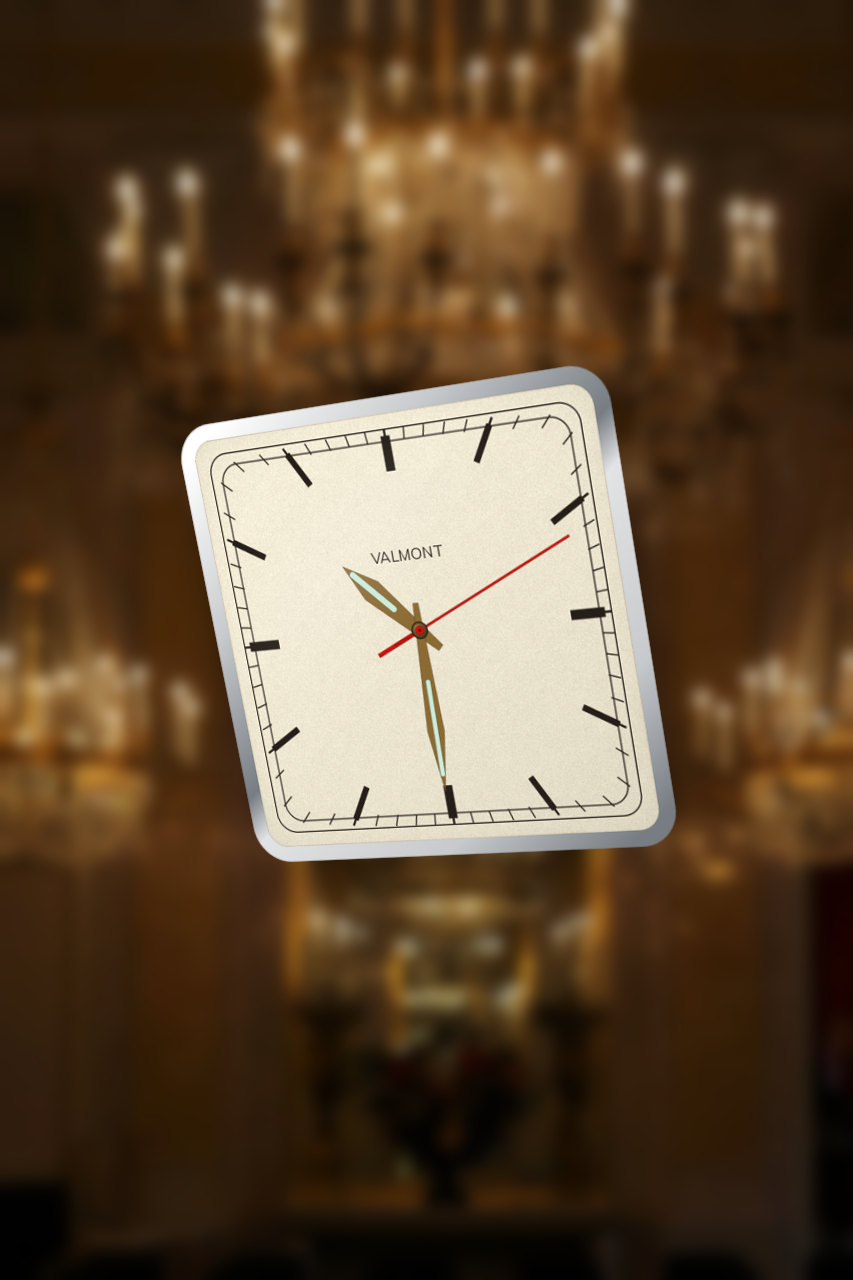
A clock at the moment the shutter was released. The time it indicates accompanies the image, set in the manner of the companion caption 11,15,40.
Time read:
10,30,11
